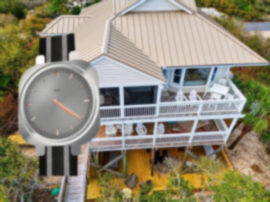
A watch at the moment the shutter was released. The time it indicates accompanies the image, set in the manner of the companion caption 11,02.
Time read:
4,21
